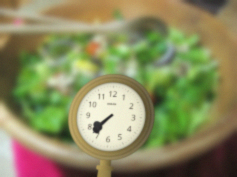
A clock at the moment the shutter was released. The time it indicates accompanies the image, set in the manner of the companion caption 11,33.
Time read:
7,37
